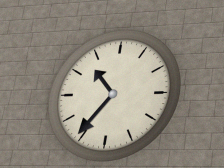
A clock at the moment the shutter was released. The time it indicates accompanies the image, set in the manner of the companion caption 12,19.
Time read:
10,36
